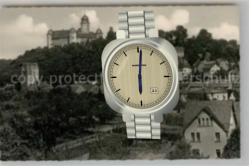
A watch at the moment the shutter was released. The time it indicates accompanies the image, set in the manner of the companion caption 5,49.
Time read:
6,01
